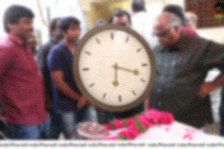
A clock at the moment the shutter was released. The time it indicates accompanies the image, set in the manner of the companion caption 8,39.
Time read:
6,18
